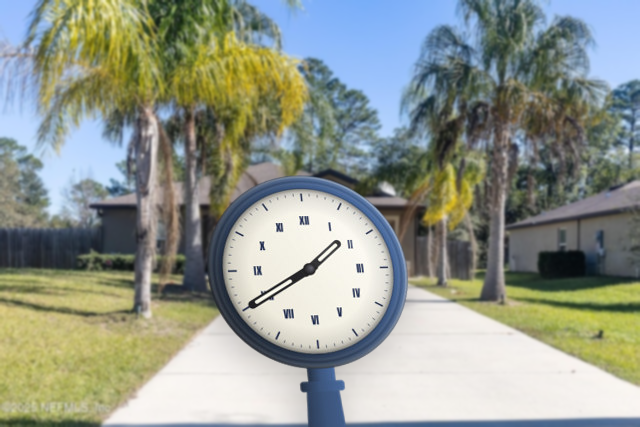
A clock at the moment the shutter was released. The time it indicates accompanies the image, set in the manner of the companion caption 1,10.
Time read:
1,40
